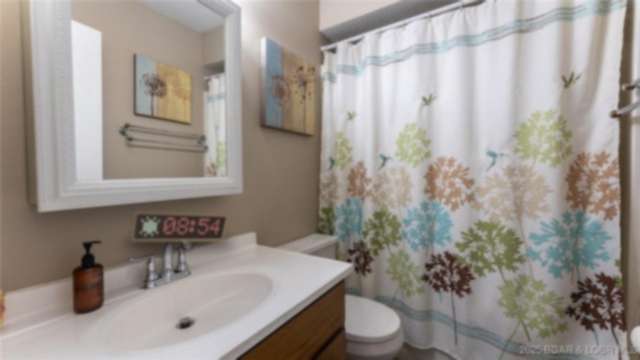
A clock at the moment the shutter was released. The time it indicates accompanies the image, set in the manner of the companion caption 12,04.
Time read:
8,54
